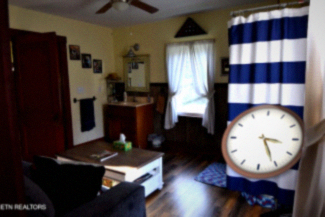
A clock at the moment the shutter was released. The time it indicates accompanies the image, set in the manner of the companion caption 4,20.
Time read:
3,26
